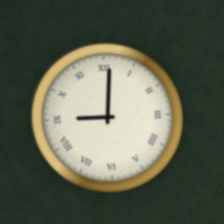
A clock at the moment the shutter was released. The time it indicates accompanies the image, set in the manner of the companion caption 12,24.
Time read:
9,01
